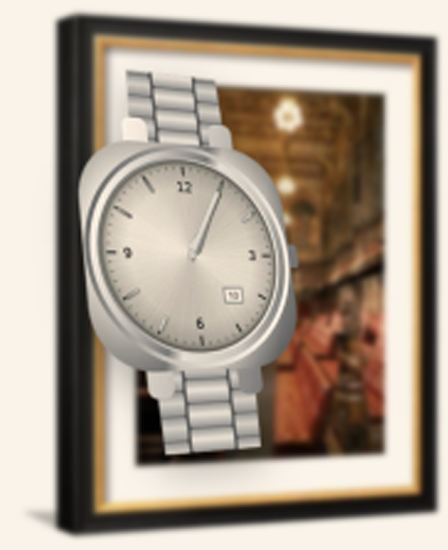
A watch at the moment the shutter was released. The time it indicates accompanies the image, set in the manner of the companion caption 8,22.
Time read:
1,05
